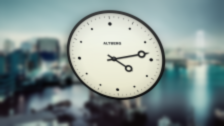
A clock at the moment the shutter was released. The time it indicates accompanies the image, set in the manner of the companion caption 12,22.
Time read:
4,13
